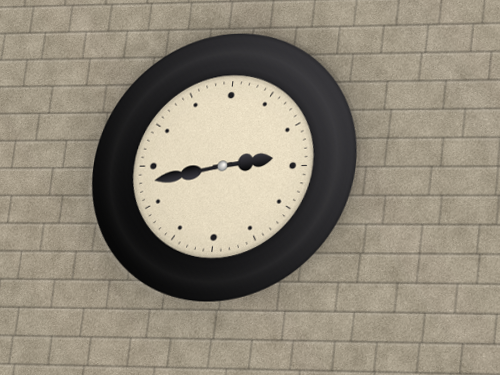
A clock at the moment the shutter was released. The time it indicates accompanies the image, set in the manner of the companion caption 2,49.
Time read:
2,43
